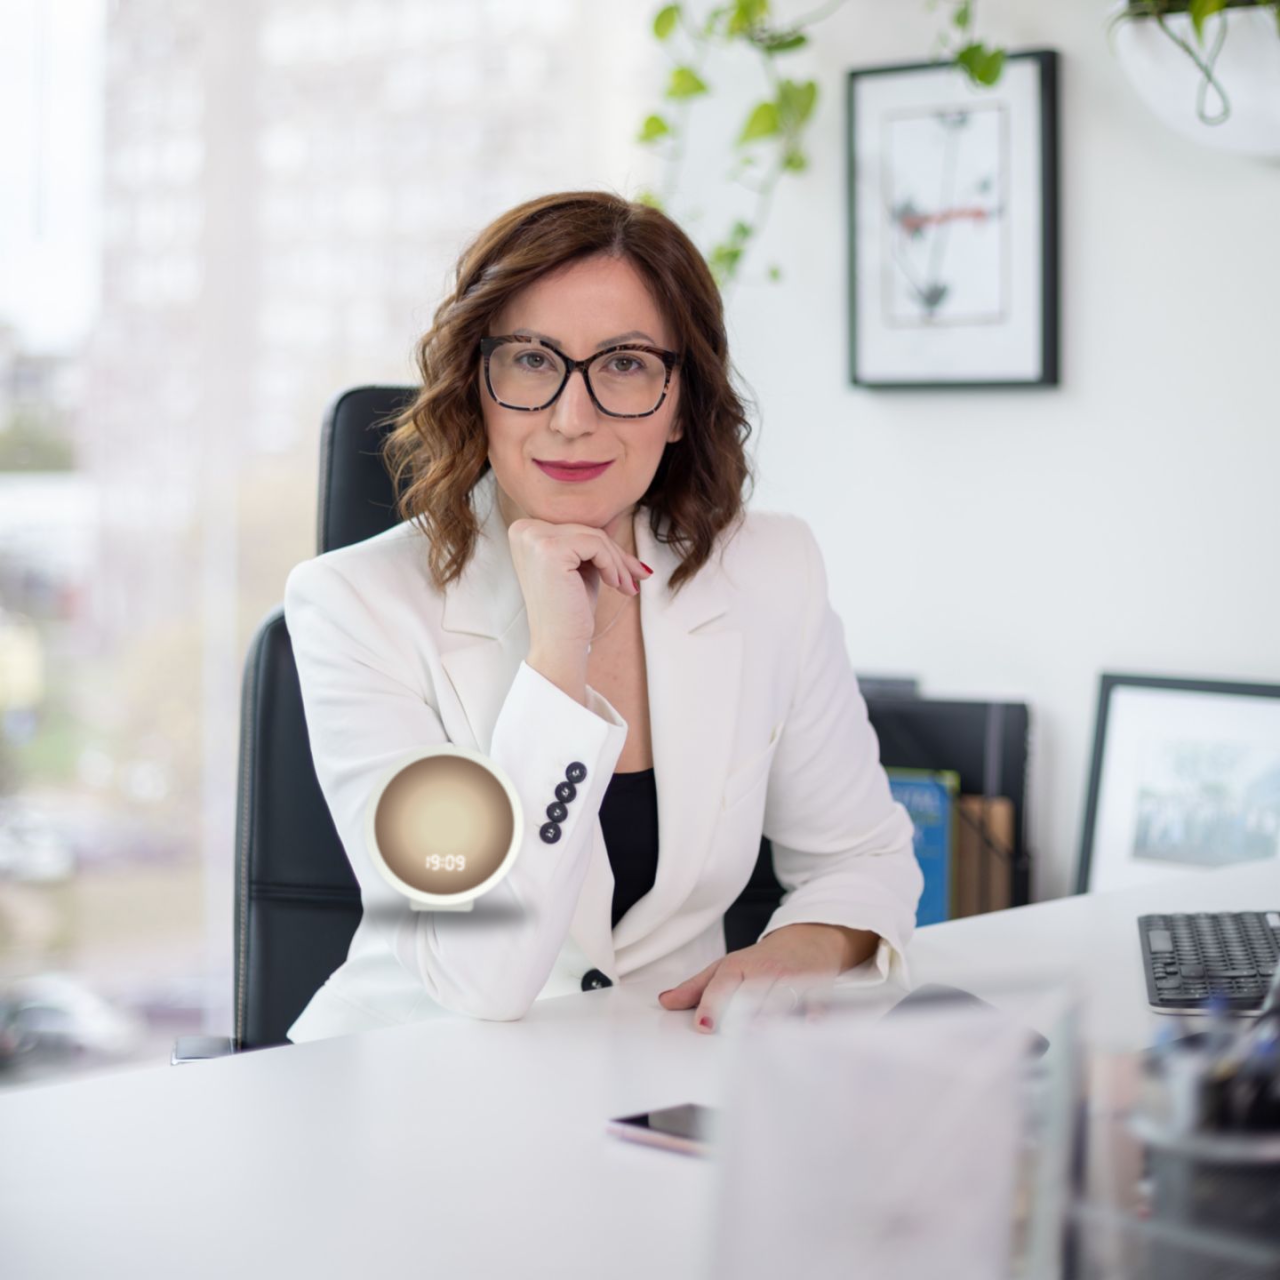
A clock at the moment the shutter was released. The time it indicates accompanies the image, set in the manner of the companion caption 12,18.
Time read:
19,09
